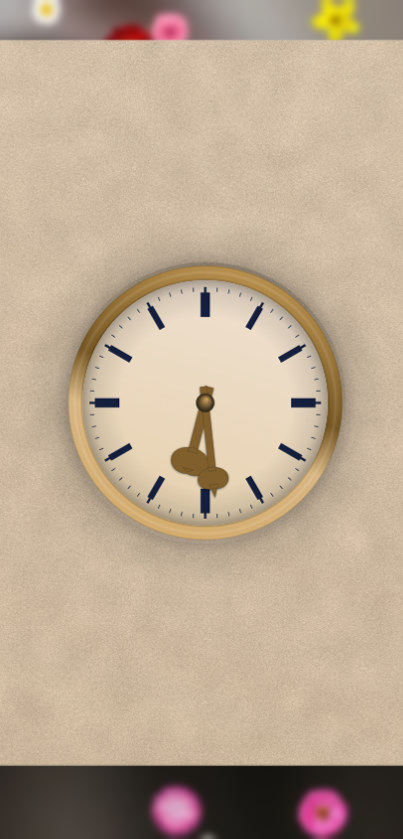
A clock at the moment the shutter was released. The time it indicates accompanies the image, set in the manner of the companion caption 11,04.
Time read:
6,29
